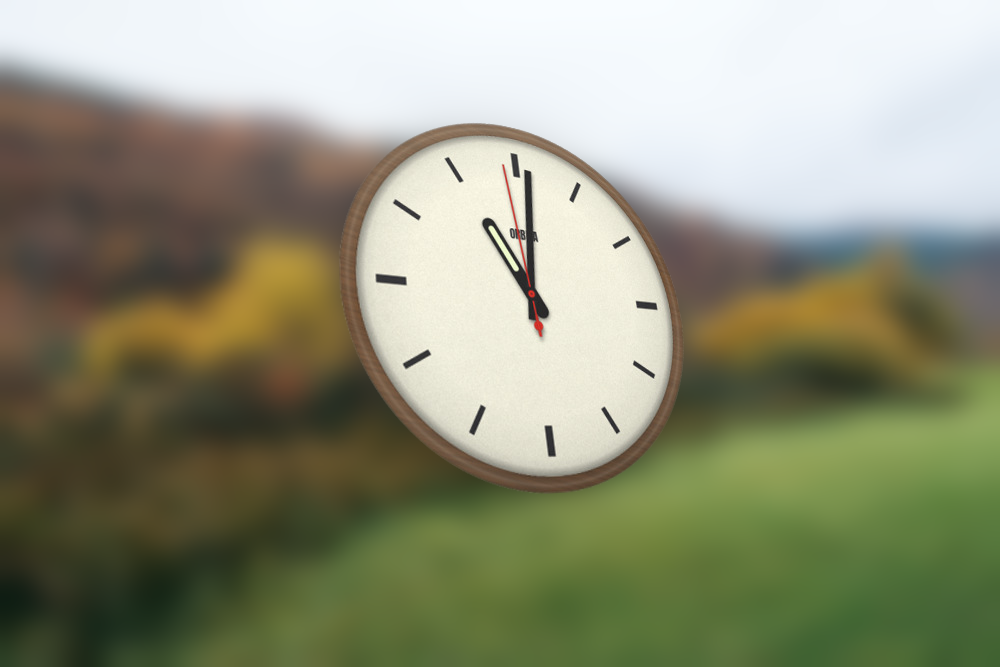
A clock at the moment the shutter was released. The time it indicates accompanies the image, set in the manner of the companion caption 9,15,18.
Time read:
11,00,59
